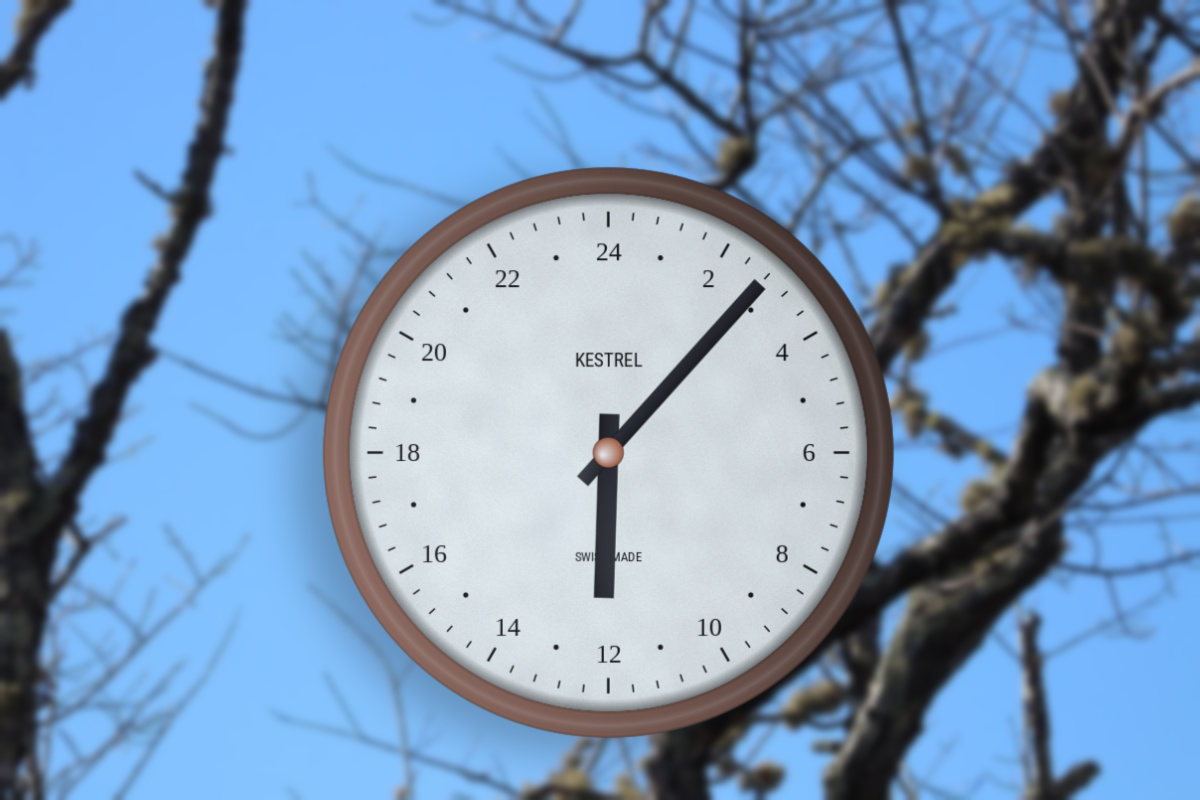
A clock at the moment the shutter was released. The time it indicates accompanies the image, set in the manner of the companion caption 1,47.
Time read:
12,07
